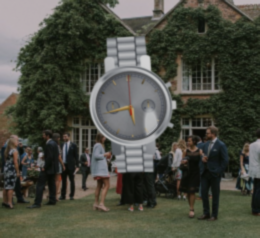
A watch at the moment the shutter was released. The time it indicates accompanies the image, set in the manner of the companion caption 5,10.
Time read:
5,43
